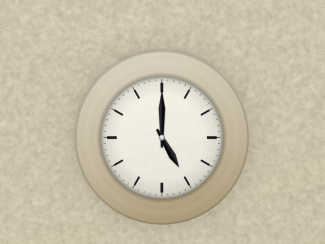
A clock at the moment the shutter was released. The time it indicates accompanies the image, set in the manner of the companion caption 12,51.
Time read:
5,00
